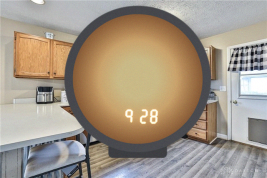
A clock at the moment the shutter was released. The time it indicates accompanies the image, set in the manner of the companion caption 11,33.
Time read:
9,28
